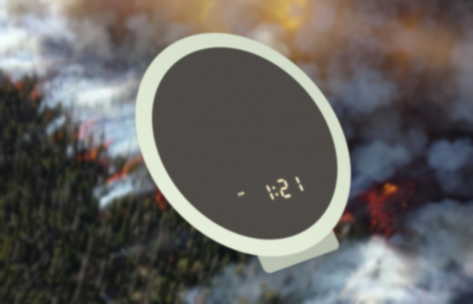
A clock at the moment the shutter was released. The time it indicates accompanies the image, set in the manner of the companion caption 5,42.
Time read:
1,21
